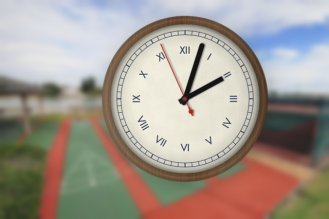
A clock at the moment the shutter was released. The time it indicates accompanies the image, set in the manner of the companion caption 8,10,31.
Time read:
2,02,56
